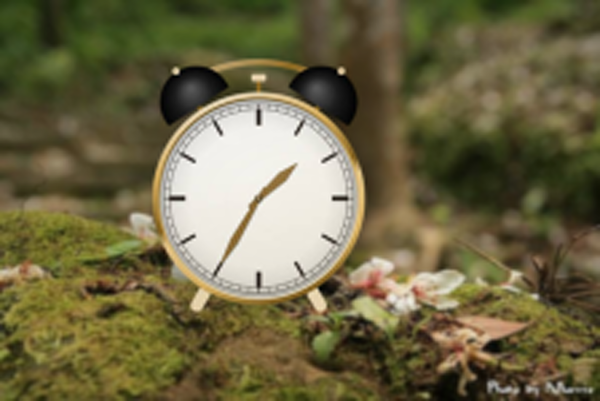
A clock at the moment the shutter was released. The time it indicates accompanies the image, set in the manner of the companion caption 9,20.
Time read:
1,35
